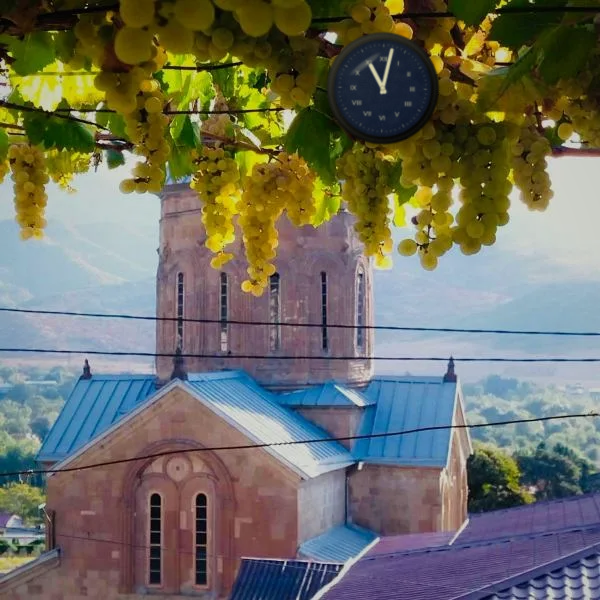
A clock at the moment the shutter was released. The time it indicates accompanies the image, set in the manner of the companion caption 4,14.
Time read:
11,02
